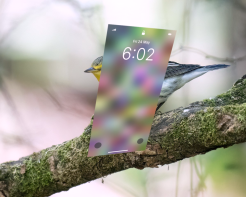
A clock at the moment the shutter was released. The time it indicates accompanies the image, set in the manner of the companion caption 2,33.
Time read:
6,02
